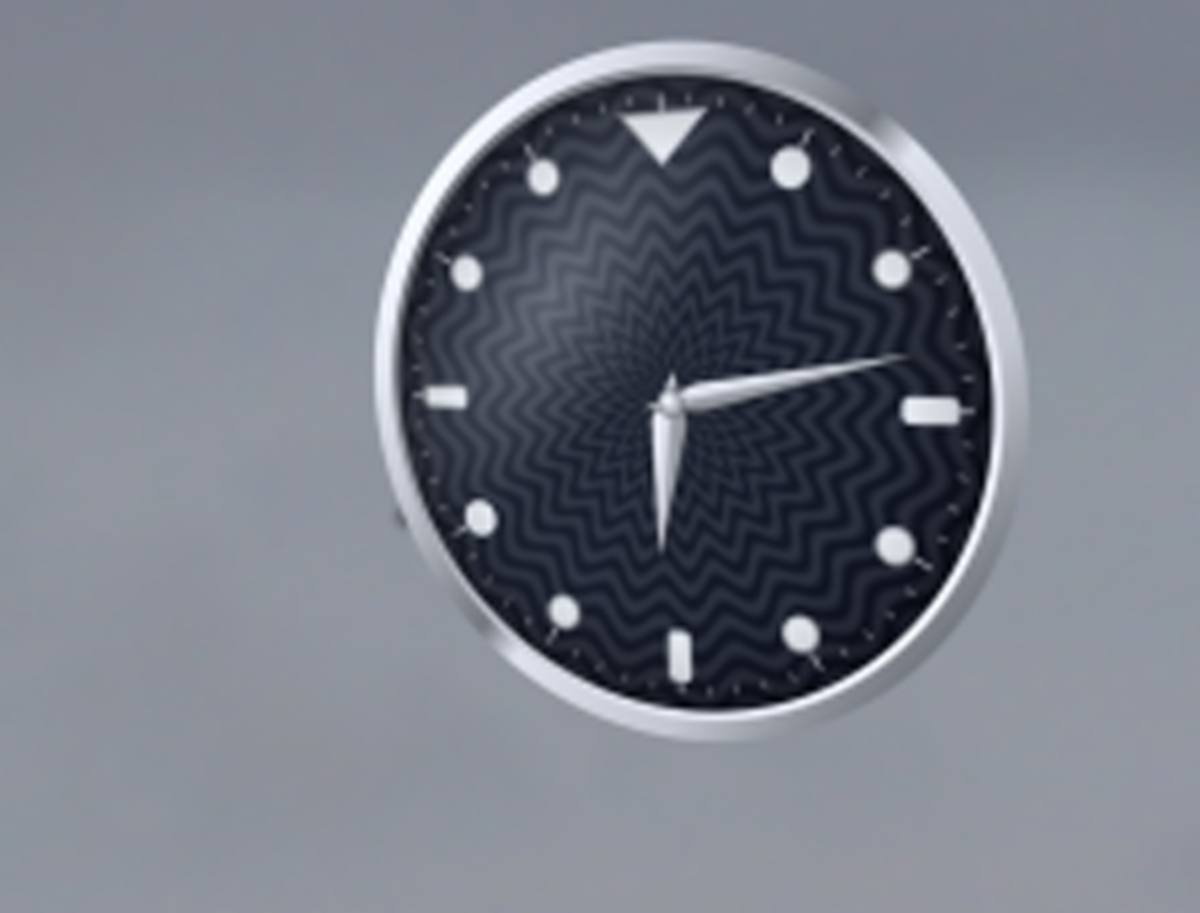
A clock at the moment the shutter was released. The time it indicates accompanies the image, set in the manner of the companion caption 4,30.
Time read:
6,13
